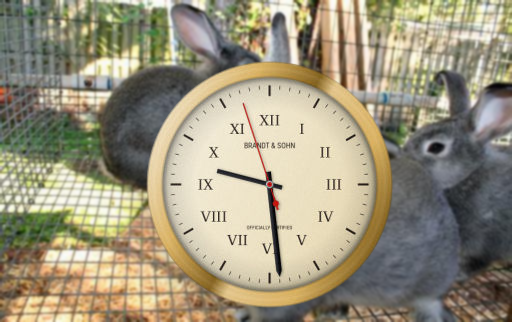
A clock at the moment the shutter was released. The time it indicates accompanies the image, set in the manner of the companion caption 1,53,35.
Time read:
9,28,57
